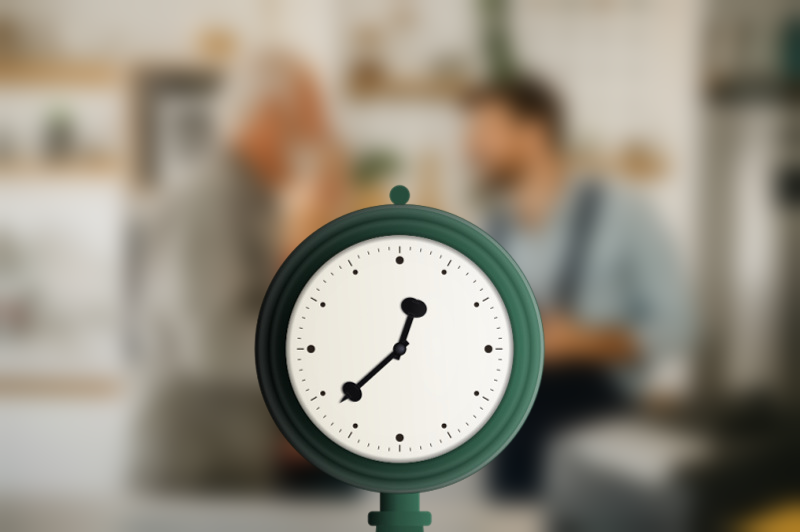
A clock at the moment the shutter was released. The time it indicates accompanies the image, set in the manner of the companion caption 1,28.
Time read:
12,38
